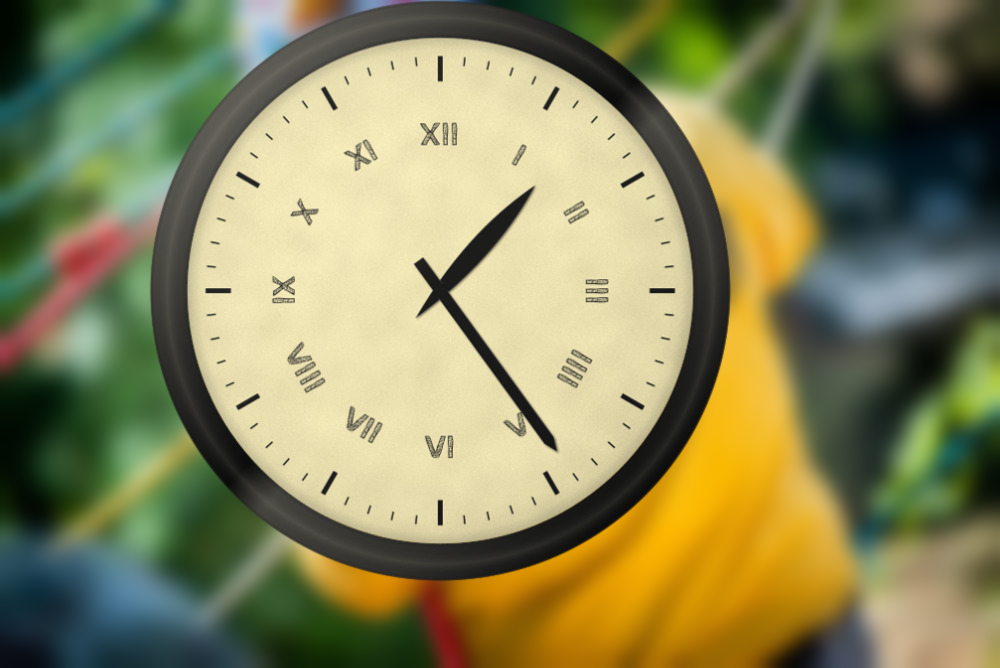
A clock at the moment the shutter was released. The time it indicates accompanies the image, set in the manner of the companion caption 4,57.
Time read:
1,24
